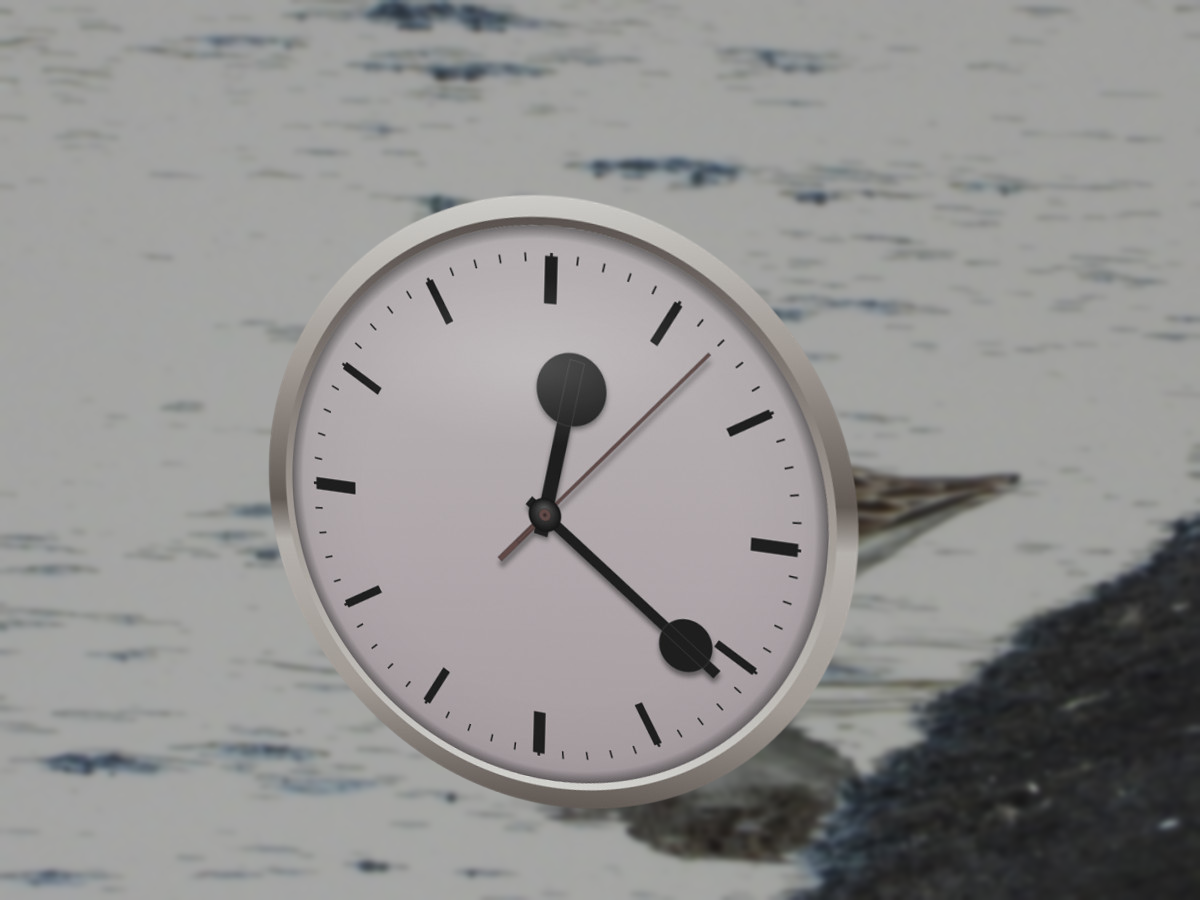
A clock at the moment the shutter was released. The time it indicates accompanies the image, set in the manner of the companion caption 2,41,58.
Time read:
12,21,07
